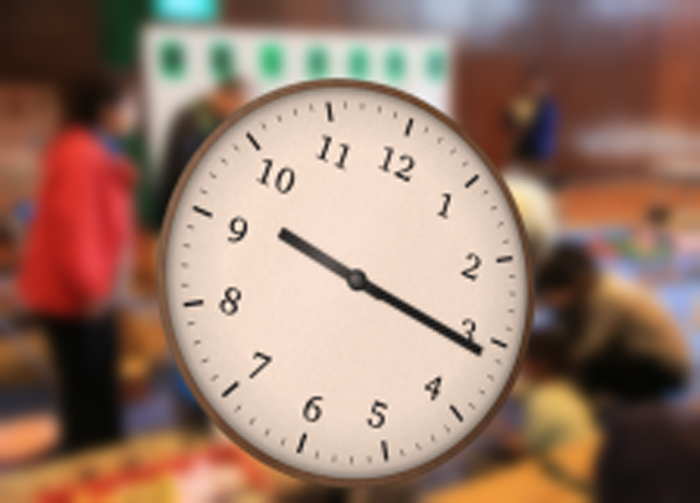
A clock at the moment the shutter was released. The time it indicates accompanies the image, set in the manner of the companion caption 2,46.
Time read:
9,16
